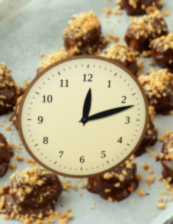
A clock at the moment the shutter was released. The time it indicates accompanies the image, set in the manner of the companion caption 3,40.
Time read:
12,12
